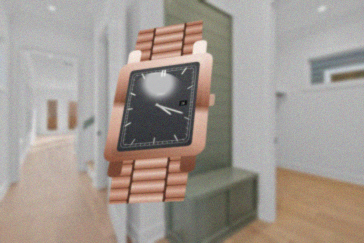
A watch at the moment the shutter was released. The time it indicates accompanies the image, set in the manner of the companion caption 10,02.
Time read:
4,19
